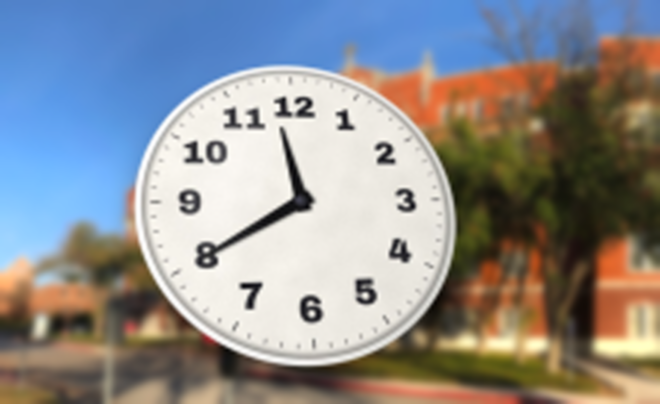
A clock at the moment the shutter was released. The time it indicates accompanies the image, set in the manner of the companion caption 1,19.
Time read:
11,40
